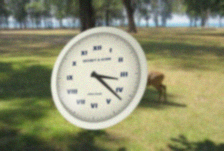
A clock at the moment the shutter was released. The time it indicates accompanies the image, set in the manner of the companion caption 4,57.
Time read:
3,22
